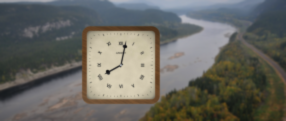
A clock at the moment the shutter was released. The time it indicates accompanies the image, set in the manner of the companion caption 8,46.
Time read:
8,02
